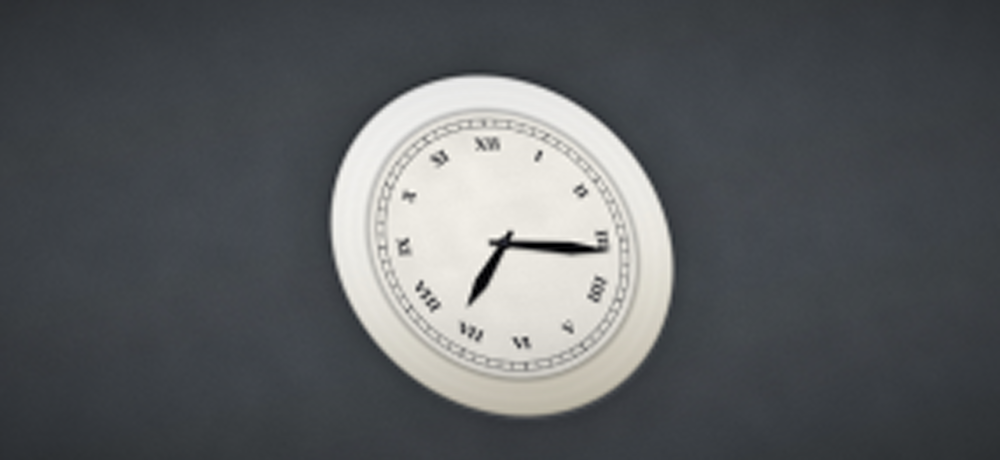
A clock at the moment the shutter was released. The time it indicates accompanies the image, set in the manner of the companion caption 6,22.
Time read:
7,16
